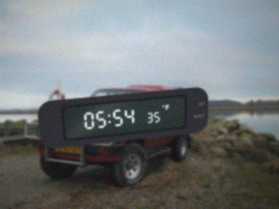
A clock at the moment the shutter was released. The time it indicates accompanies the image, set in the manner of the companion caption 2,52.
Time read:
5,54
